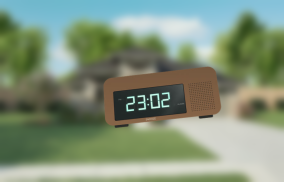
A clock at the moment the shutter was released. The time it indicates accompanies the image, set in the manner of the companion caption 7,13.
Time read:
23,02
